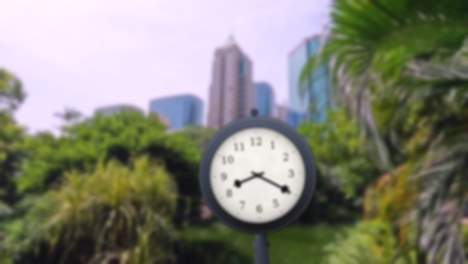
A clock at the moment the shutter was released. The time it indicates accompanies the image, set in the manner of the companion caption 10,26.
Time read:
8,20
